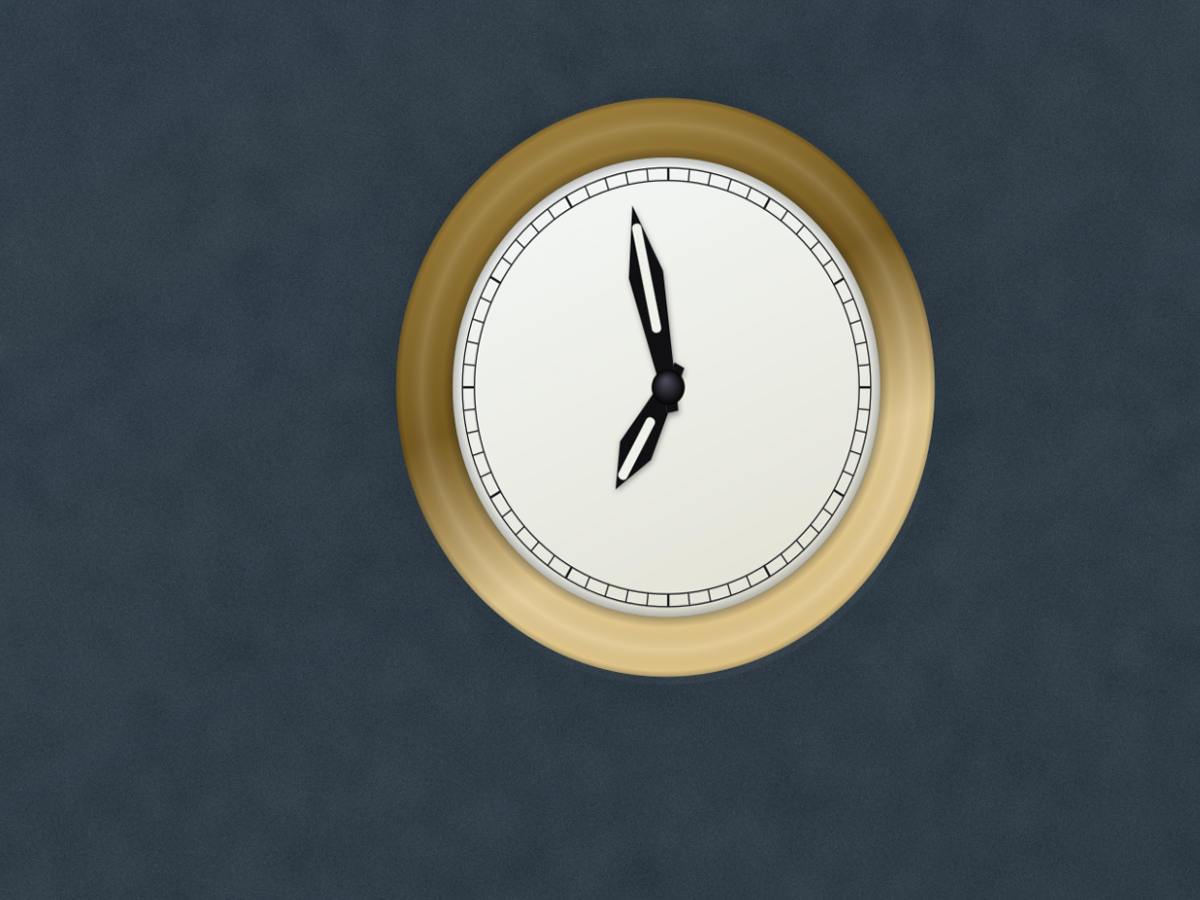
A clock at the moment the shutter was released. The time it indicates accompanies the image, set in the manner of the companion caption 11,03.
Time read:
6,58
